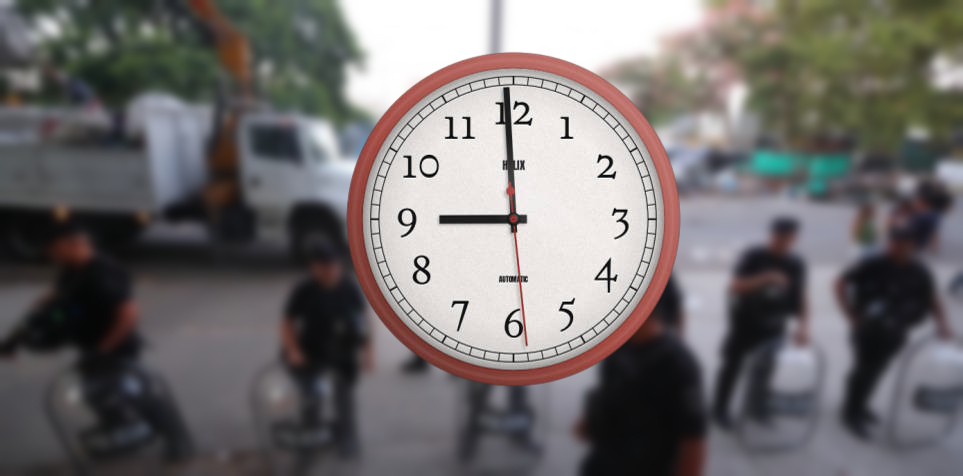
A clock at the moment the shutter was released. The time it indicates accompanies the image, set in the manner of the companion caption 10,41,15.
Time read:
8,59,29
